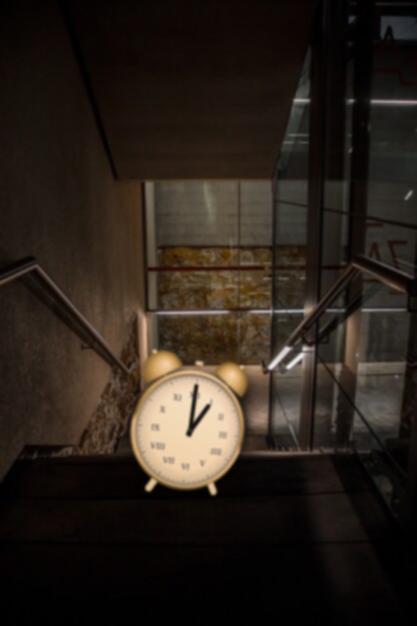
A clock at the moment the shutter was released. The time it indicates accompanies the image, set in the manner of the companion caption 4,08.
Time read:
1,00
